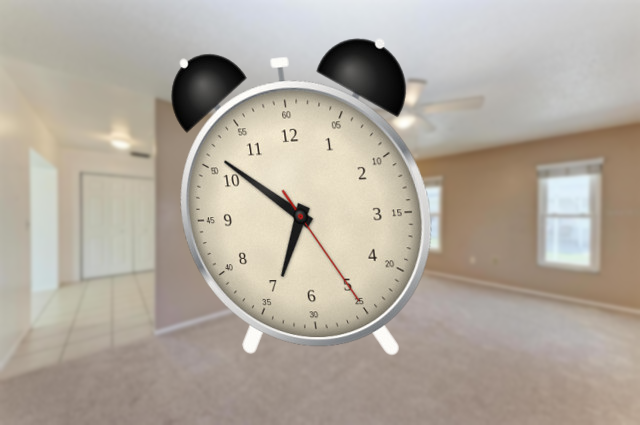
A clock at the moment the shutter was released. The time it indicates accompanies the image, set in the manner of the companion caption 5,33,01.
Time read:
6,51,25
